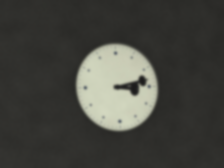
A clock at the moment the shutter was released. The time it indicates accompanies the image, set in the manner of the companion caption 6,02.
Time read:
3,13
